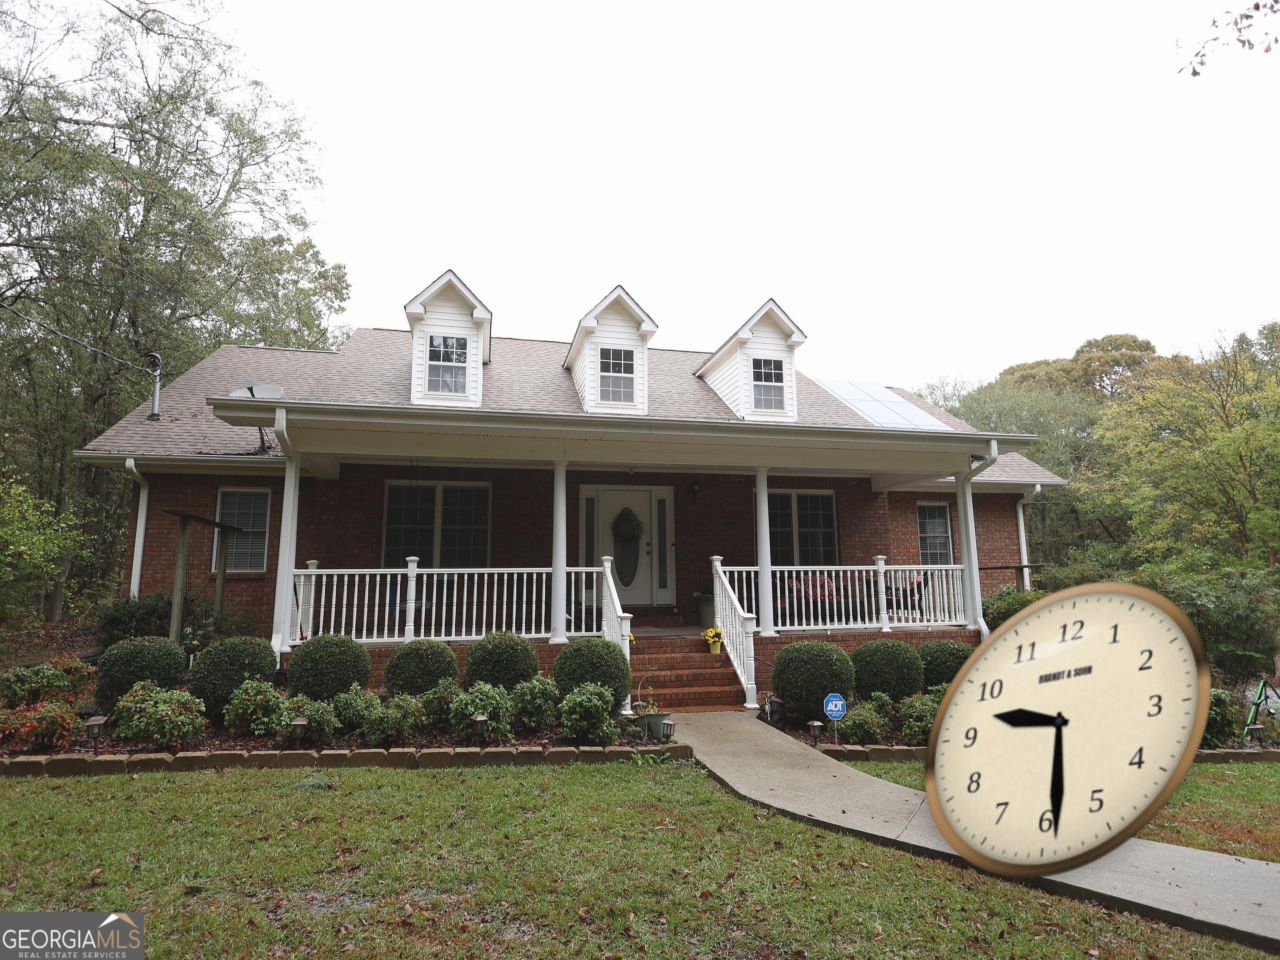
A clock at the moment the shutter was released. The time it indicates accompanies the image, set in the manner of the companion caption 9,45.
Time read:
9,29
